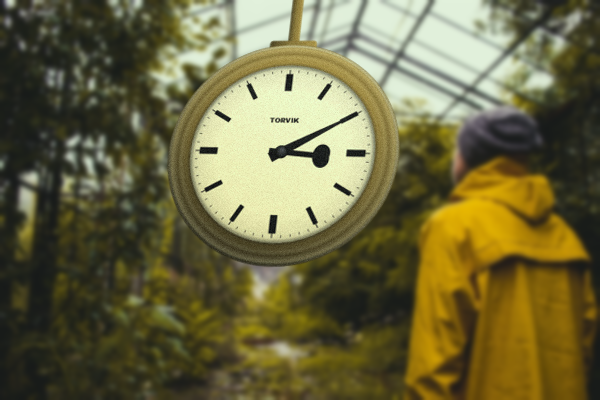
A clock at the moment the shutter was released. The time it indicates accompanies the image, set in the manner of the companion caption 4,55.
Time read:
3,10
